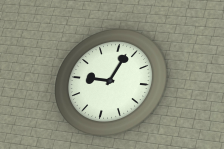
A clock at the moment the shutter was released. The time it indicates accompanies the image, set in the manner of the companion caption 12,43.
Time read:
9,03
